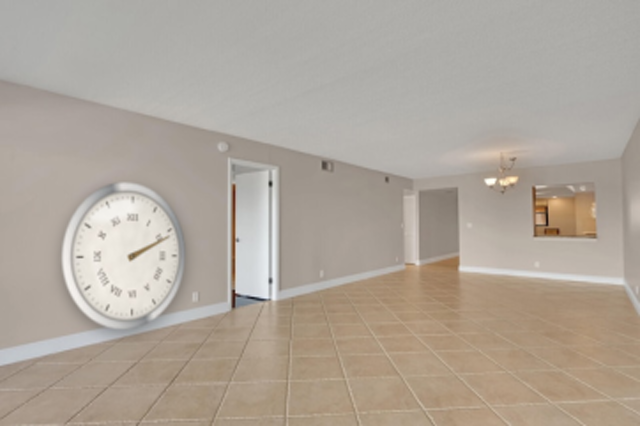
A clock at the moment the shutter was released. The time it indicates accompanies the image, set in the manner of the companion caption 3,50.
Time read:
2,11
